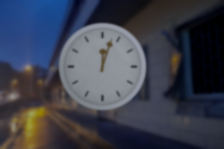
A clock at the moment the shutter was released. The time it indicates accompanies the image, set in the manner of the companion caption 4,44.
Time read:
12,03
